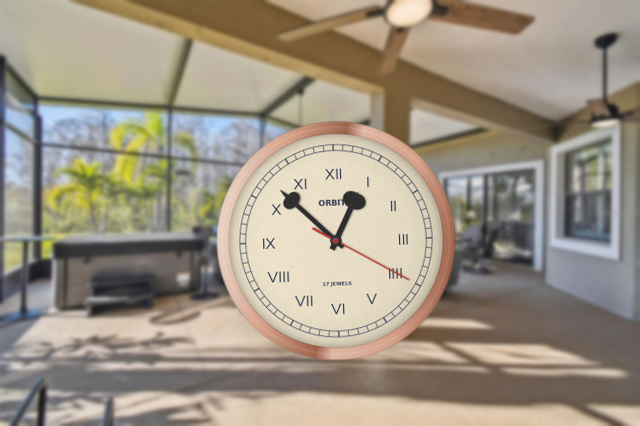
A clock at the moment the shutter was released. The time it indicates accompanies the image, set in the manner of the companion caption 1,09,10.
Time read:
12,52,20
